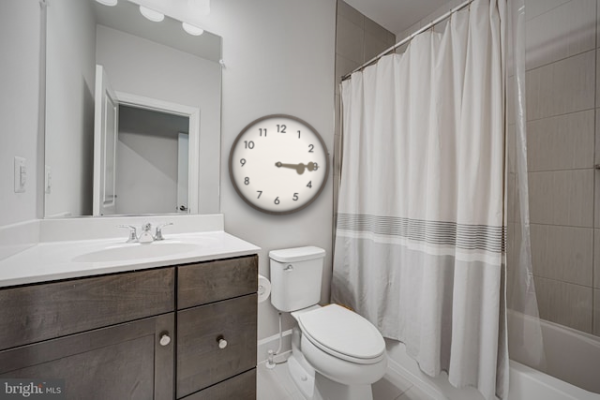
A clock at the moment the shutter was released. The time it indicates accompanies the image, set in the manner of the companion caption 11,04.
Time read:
3,15
